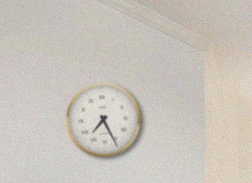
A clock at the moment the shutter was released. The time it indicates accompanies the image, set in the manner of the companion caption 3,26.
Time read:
7,26
